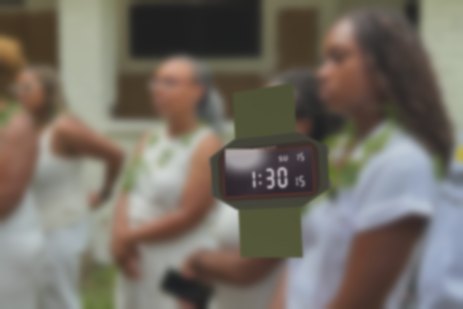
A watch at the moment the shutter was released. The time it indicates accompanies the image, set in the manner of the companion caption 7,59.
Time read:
1,30
